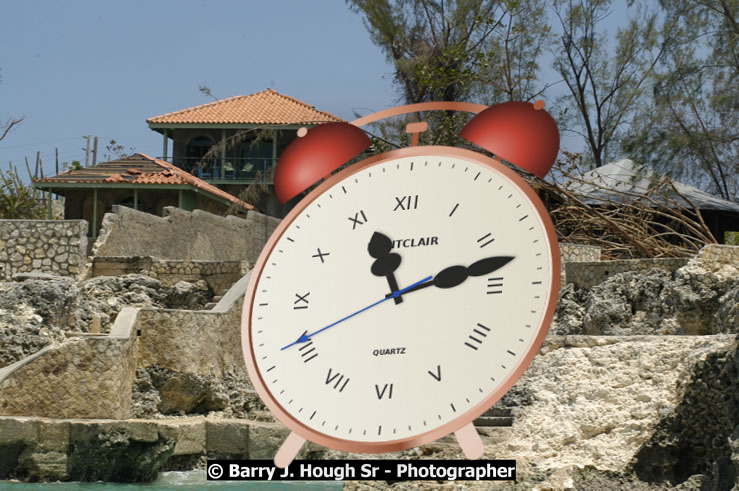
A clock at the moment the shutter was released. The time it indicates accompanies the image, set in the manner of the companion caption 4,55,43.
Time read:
11,12,41
